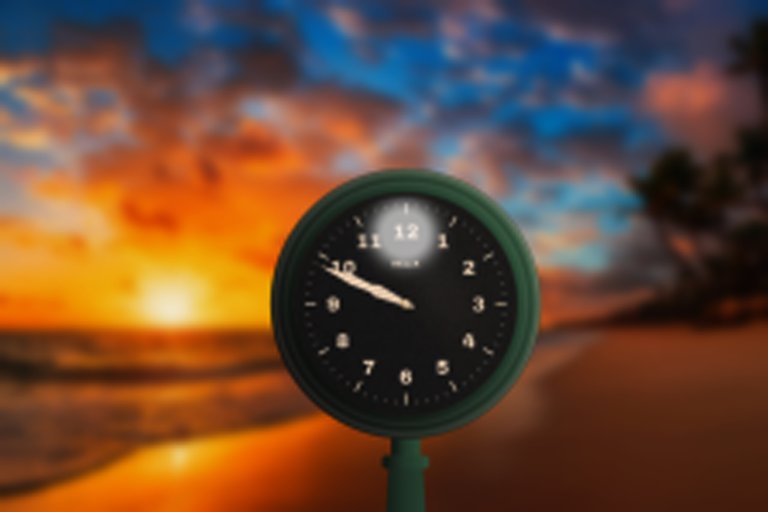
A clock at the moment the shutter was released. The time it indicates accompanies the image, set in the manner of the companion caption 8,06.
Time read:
9,49
